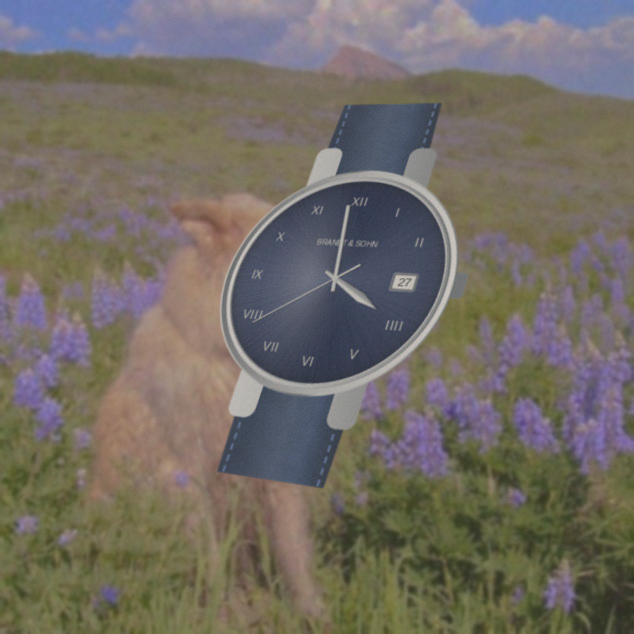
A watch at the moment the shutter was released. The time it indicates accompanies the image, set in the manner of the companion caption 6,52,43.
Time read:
3,58,39
